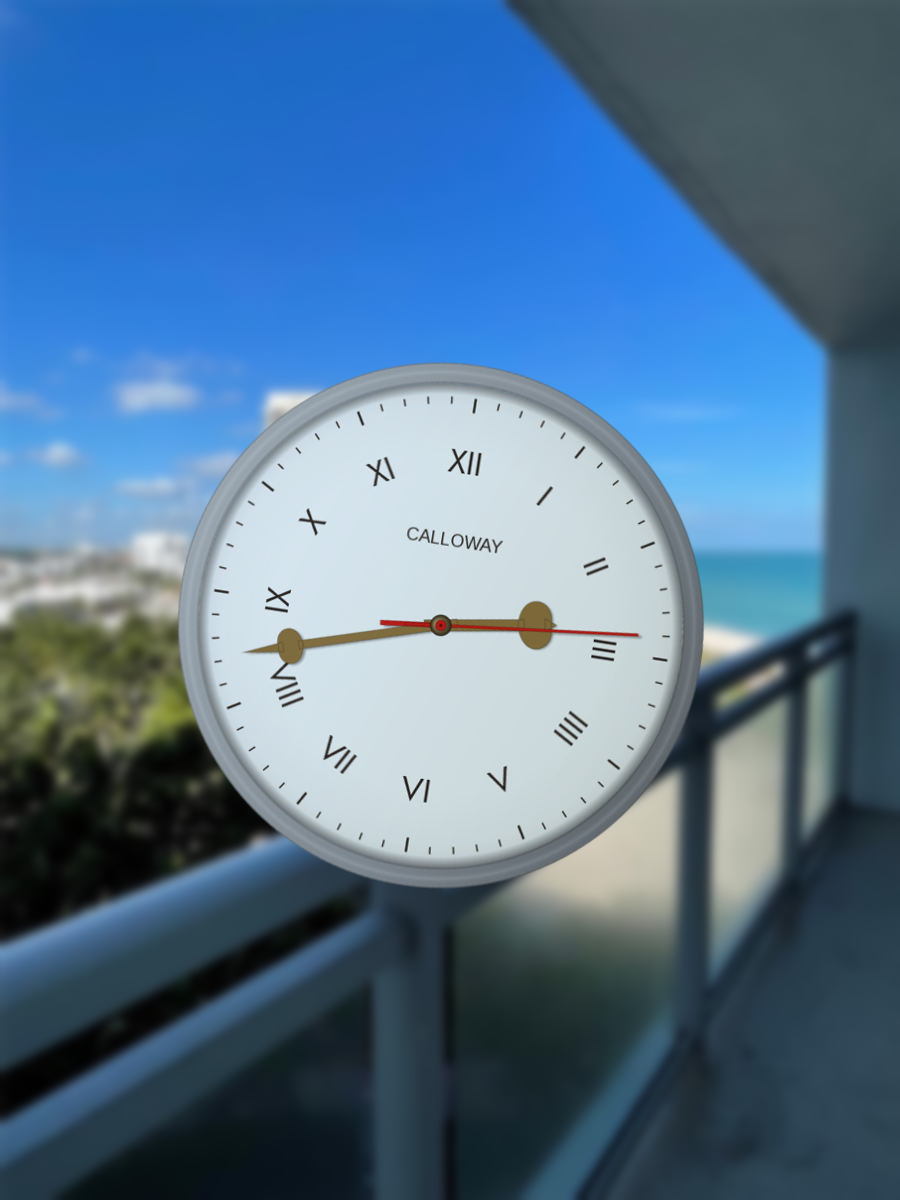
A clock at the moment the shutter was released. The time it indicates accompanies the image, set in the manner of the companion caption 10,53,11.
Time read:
2,42,14
